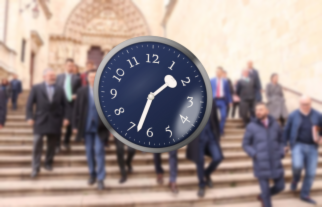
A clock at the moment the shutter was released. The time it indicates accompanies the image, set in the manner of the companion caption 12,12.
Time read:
1,33
